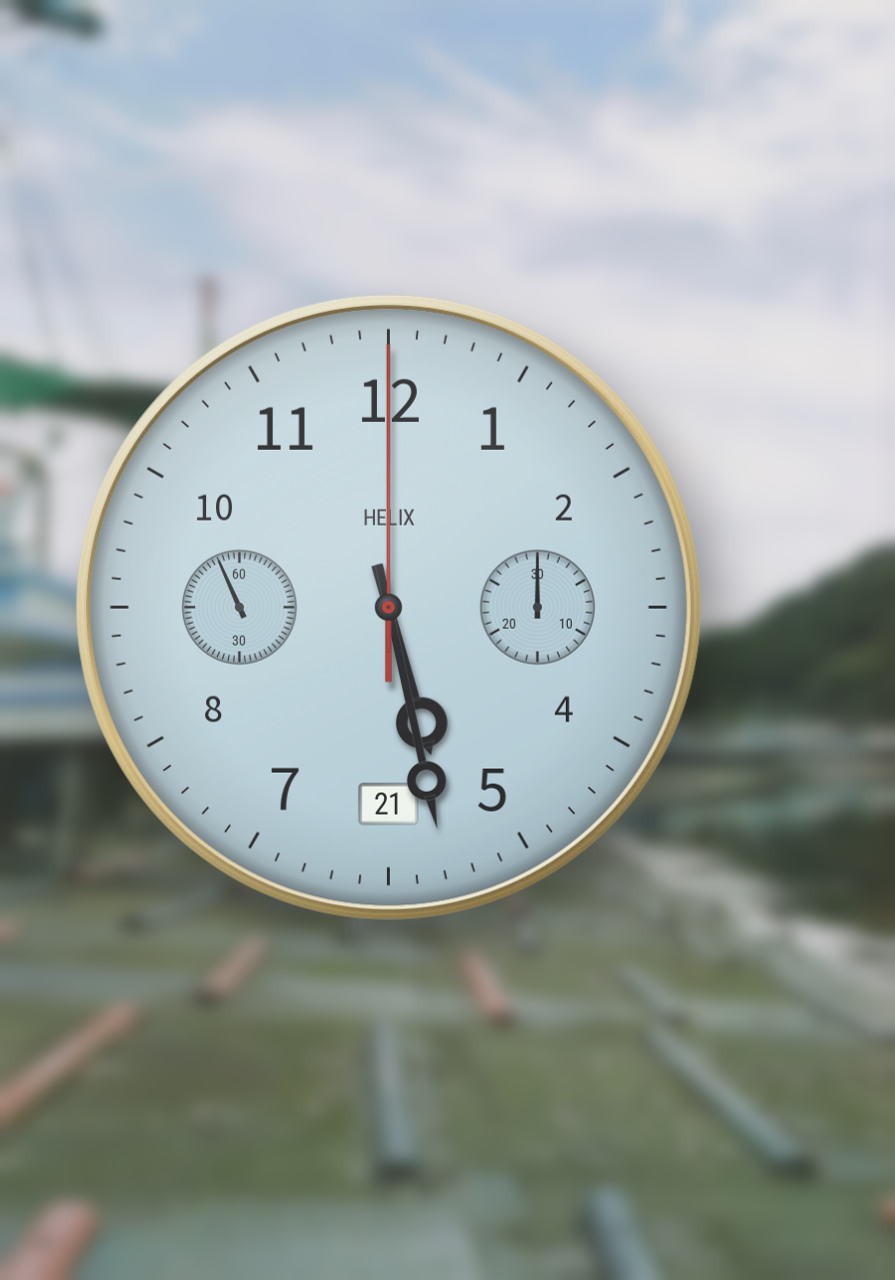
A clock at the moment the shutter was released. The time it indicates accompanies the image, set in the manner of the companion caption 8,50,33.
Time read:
5,27,56
